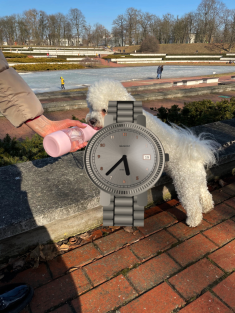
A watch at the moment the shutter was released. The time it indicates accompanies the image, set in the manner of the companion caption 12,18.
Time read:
5,37
